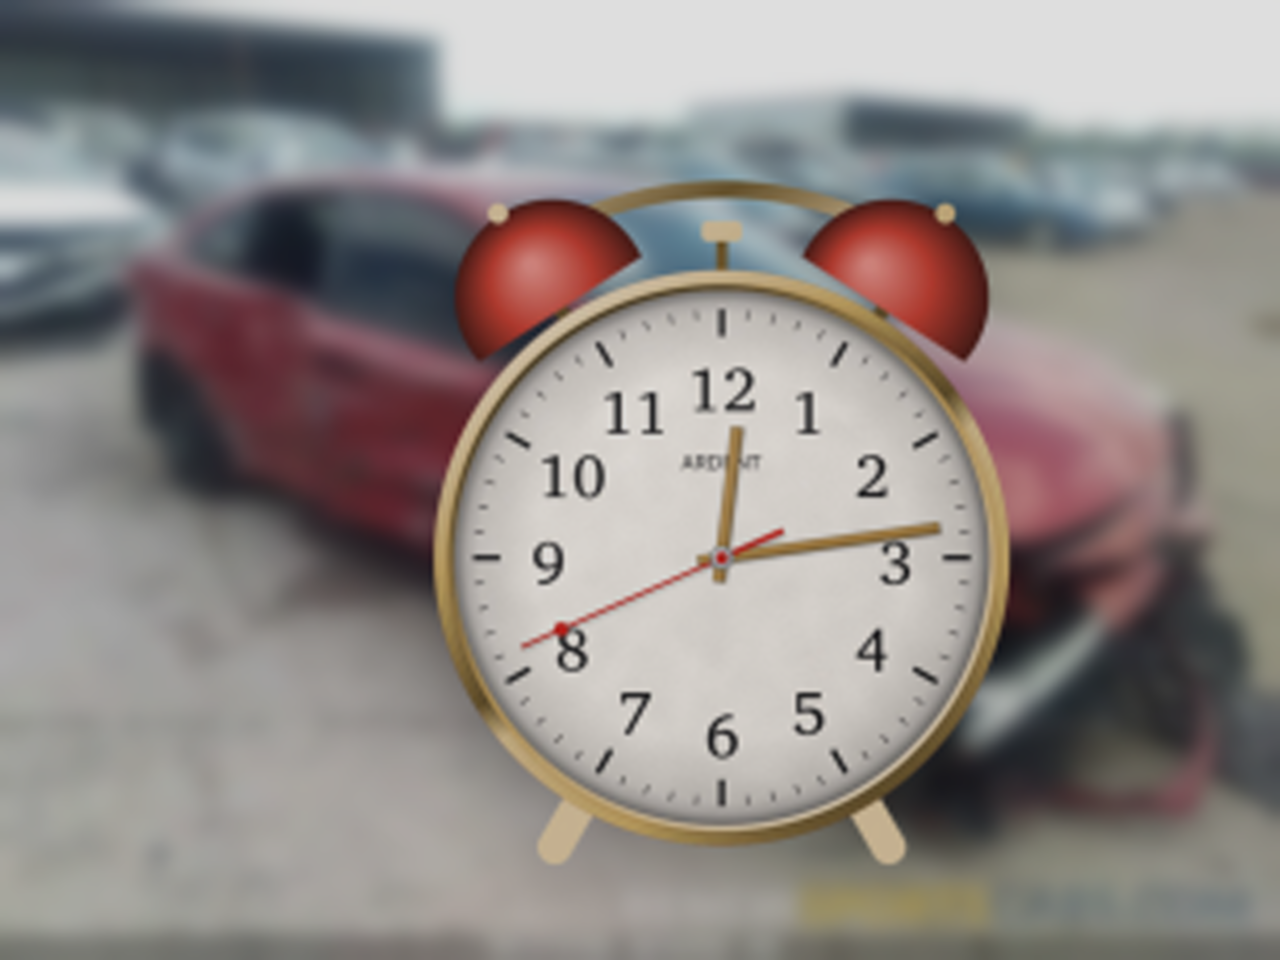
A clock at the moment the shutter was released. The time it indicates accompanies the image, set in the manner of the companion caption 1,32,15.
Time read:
12,13,41
